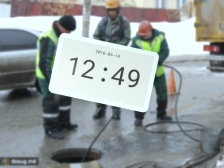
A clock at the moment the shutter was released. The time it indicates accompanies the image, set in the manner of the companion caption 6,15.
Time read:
12,49
